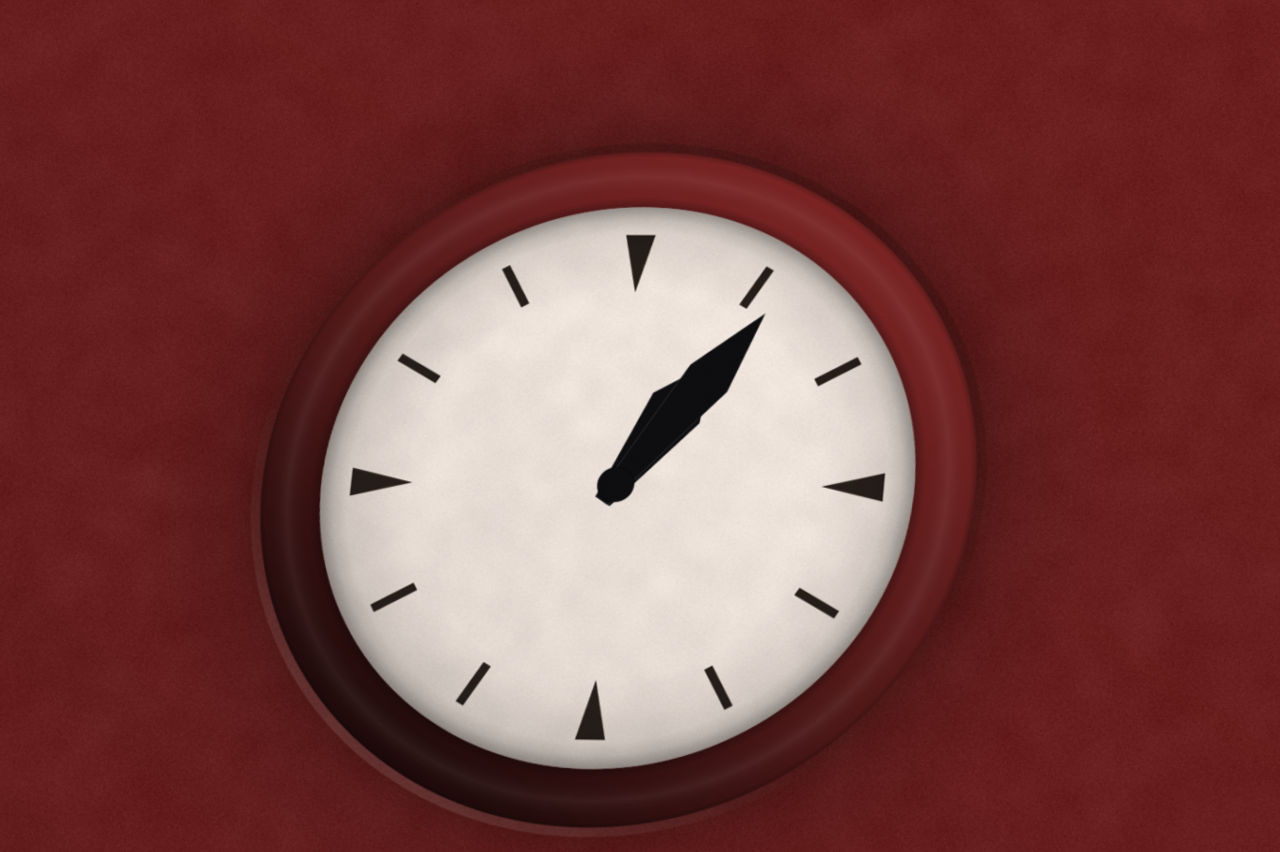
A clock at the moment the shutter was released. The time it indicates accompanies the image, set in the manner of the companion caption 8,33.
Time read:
1,06
